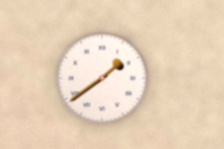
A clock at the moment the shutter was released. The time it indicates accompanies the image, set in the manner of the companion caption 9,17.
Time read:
1,39
